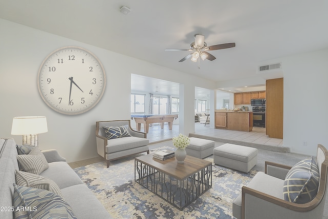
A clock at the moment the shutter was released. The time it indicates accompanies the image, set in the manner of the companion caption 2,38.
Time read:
4,31
